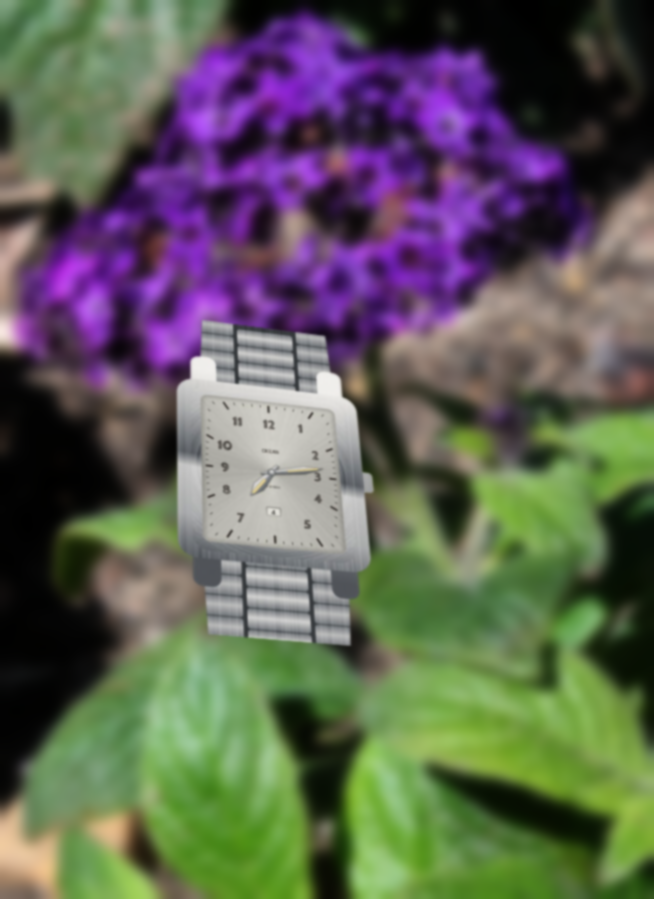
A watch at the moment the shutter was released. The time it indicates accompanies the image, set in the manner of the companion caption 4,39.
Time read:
7,13
